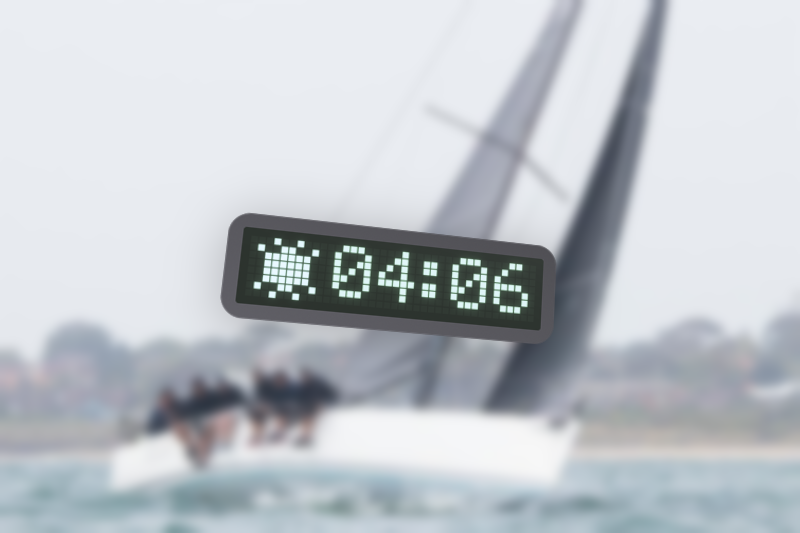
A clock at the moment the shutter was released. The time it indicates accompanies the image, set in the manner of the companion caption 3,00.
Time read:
4,06
